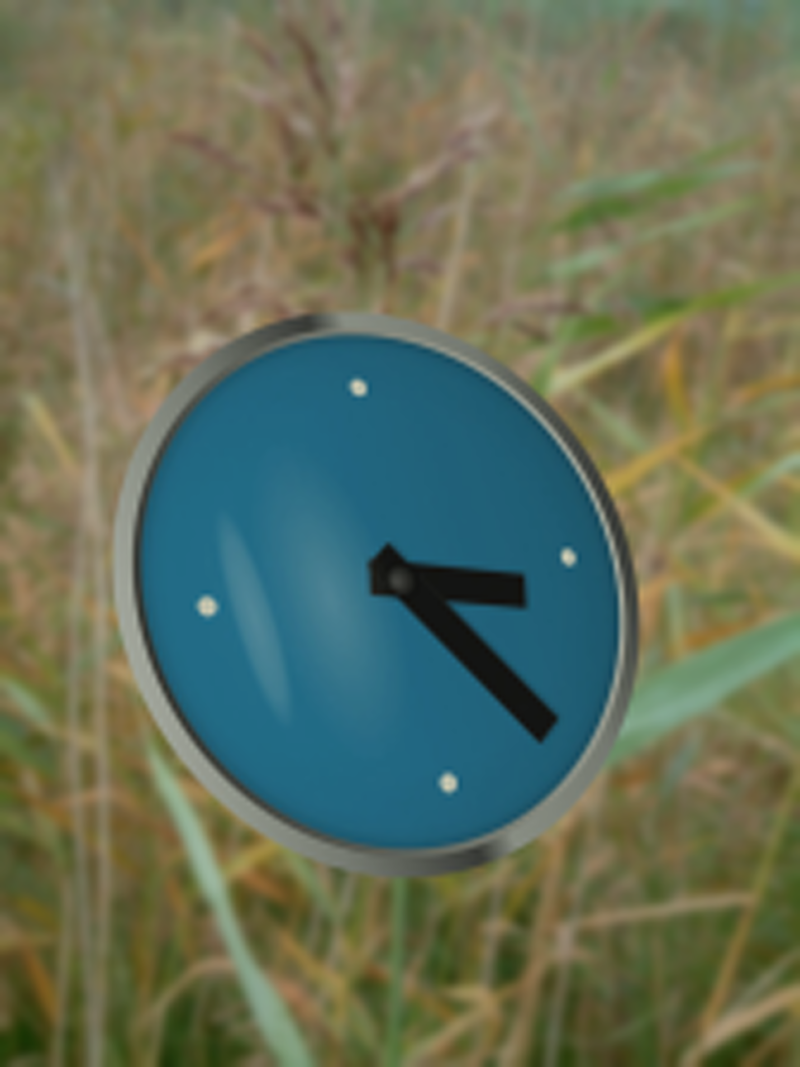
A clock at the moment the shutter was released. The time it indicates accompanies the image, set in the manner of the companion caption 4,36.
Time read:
3,24
